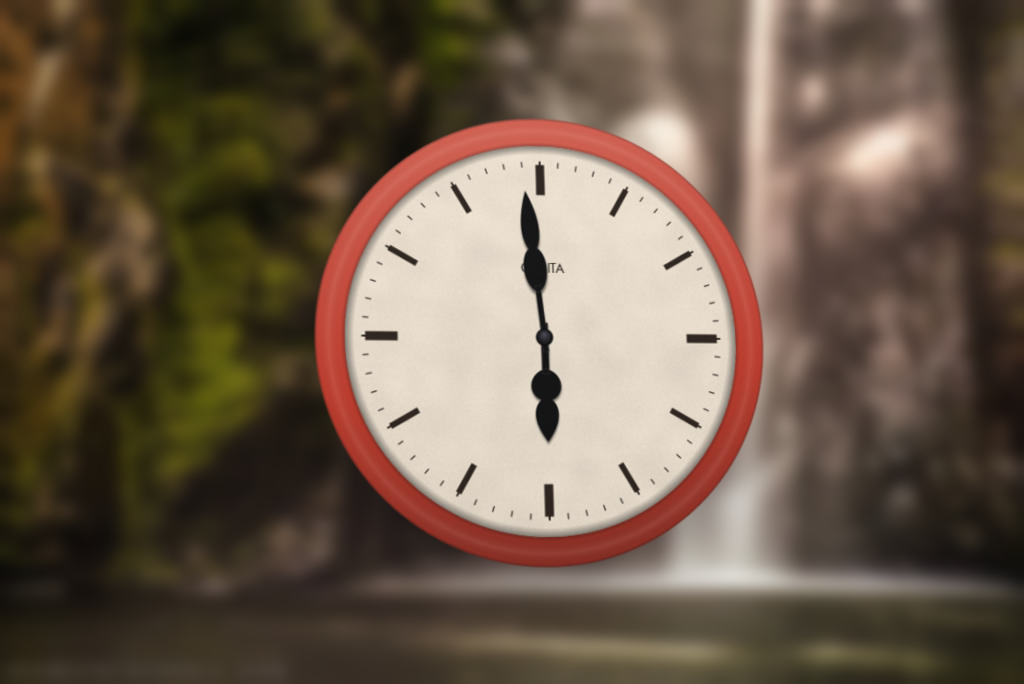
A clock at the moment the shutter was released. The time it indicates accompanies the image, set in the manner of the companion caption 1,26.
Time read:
5,59
